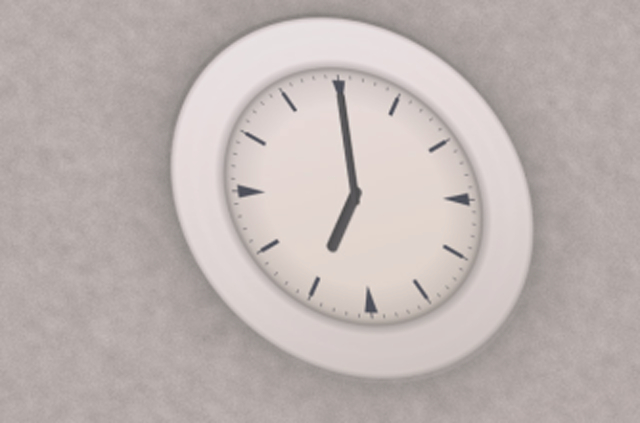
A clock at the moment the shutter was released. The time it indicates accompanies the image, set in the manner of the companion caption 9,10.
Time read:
7,00
